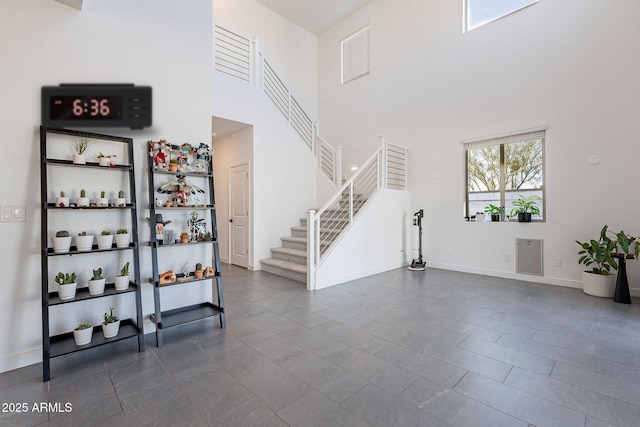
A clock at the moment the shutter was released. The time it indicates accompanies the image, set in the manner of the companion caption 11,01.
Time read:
6,36
